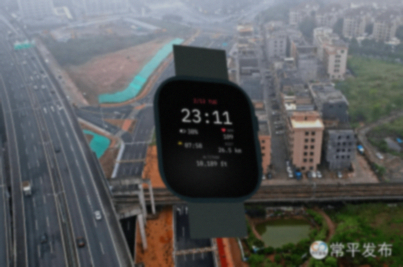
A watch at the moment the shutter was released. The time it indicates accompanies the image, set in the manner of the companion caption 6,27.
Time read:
23,11
